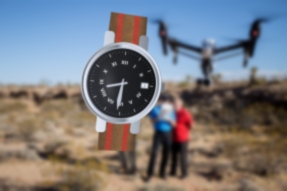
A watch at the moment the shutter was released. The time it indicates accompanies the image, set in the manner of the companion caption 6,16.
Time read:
8,31
